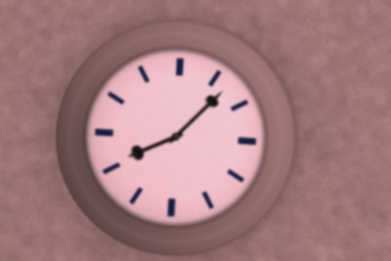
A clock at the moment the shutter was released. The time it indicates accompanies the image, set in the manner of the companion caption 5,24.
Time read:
8,07
